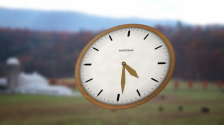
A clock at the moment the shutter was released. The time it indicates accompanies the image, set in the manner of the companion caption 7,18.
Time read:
4,29
